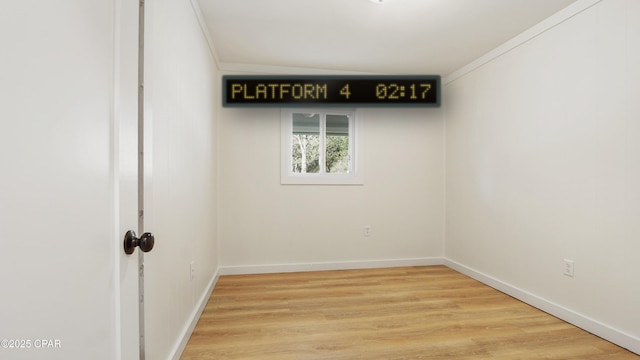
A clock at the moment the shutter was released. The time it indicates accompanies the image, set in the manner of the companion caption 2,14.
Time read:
2,17
